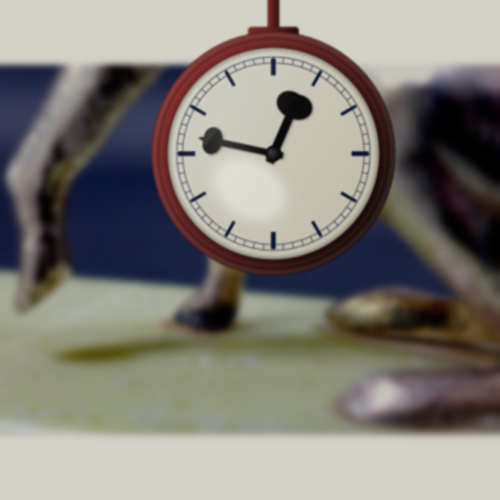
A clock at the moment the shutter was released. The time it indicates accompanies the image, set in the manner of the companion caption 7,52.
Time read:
12,47
